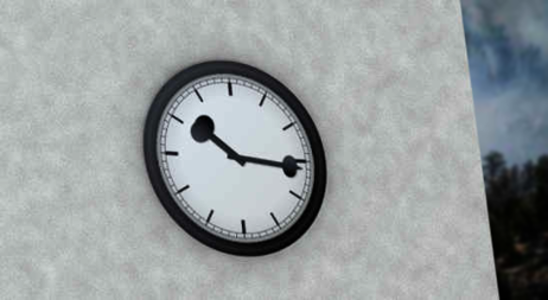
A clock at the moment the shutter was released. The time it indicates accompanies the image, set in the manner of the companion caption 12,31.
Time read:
10,16
